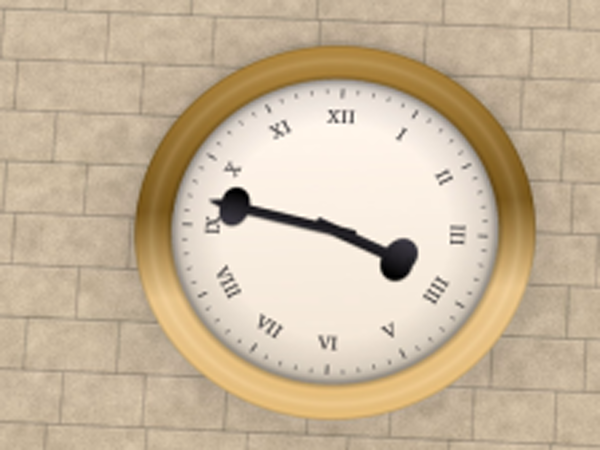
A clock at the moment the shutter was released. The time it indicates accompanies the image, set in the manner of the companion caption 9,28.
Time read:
3,47
